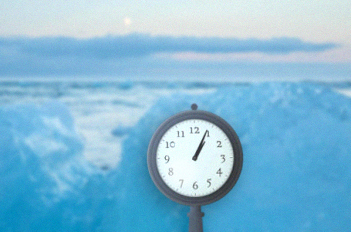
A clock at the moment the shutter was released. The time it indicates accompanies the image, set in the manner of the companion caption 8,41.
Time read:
1,04
